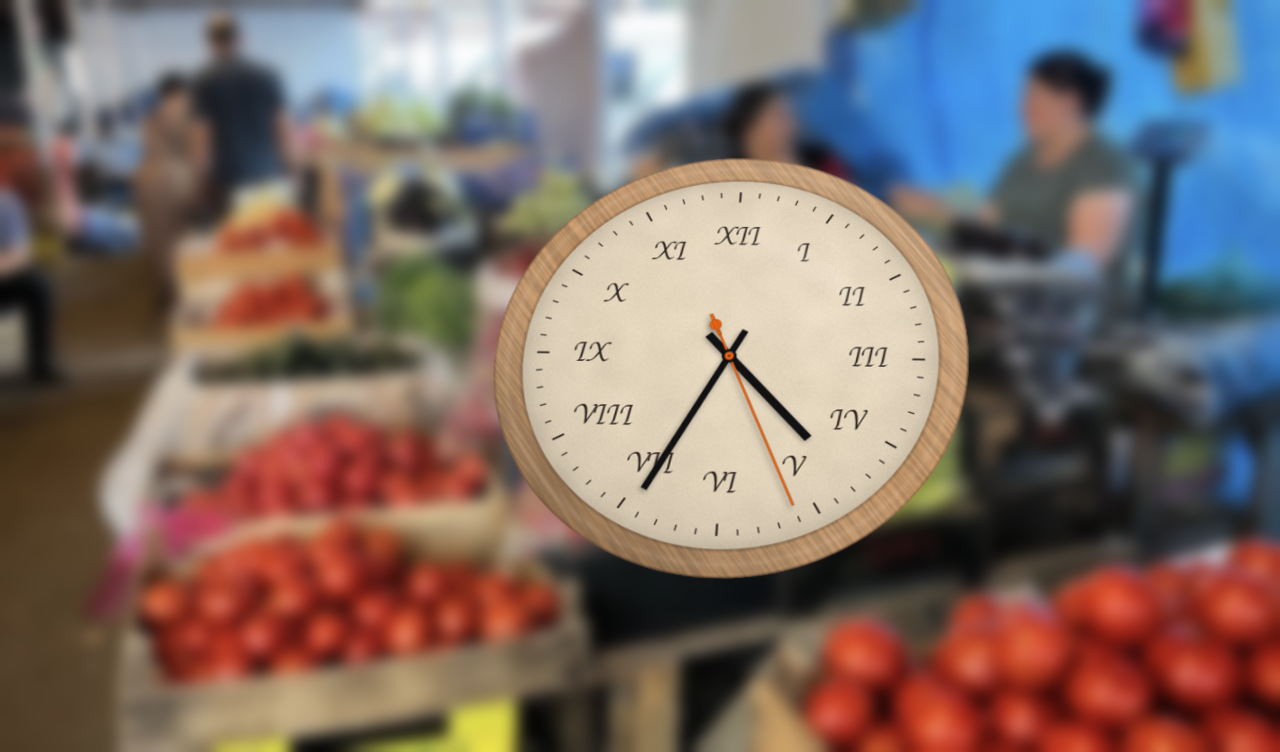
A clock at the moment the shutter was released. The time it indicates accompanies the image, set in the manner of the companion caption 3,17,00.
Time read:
4,34,26
